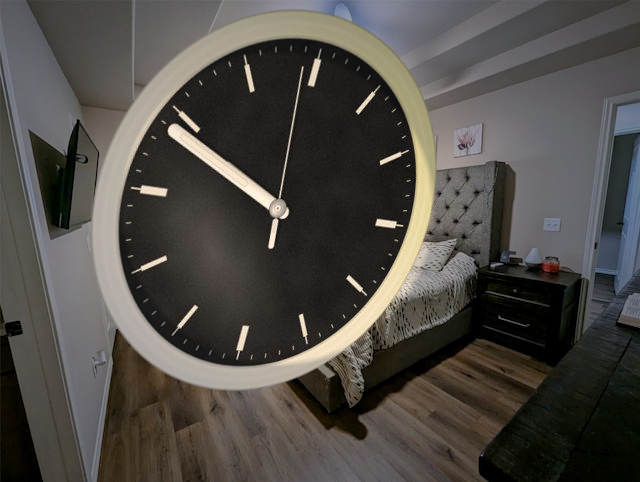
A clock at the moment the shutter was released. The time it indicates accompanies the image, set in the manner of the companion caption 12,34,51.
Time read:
9,48,59
